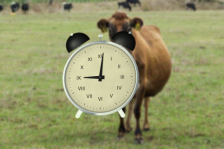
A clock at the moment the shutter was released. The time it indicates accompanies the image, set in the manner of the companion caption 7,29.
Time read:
9,01
